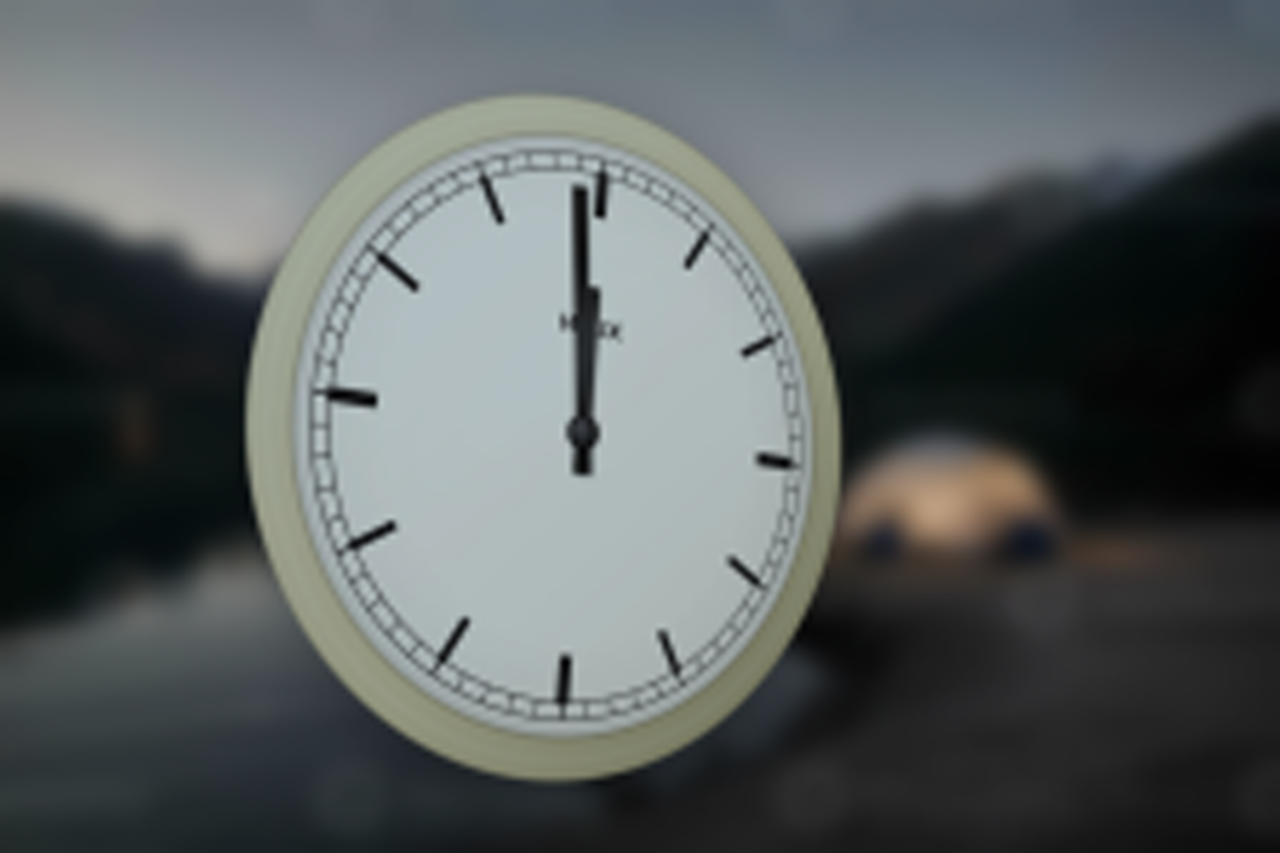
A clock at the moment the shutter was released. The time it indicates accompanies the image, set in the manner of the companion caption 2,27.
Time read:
11,59
